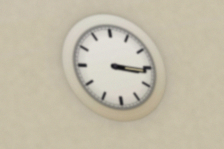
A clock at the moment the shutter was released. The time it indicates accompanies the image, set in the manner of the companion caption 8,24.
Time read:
3,16
